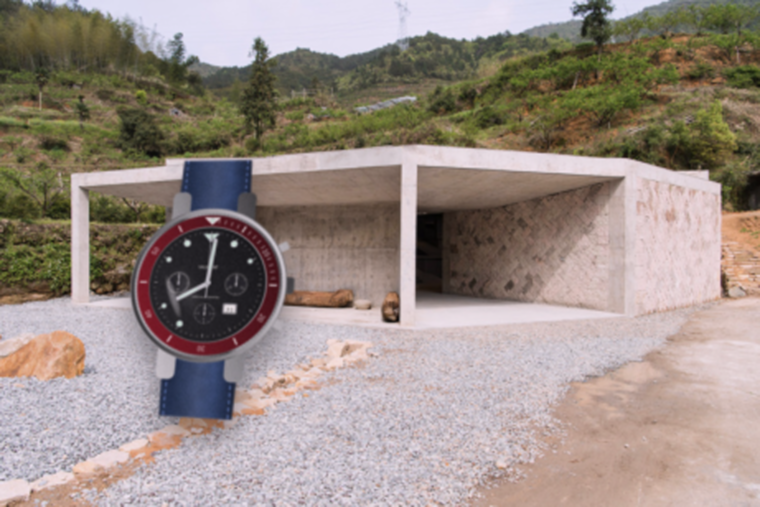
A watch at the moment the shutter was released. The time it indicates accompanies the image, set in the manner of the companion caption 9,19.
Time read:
8,01
